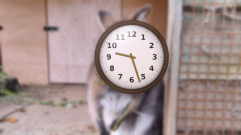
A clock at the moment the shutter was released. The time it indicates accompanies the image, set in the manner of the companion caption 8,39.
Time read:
9,27
